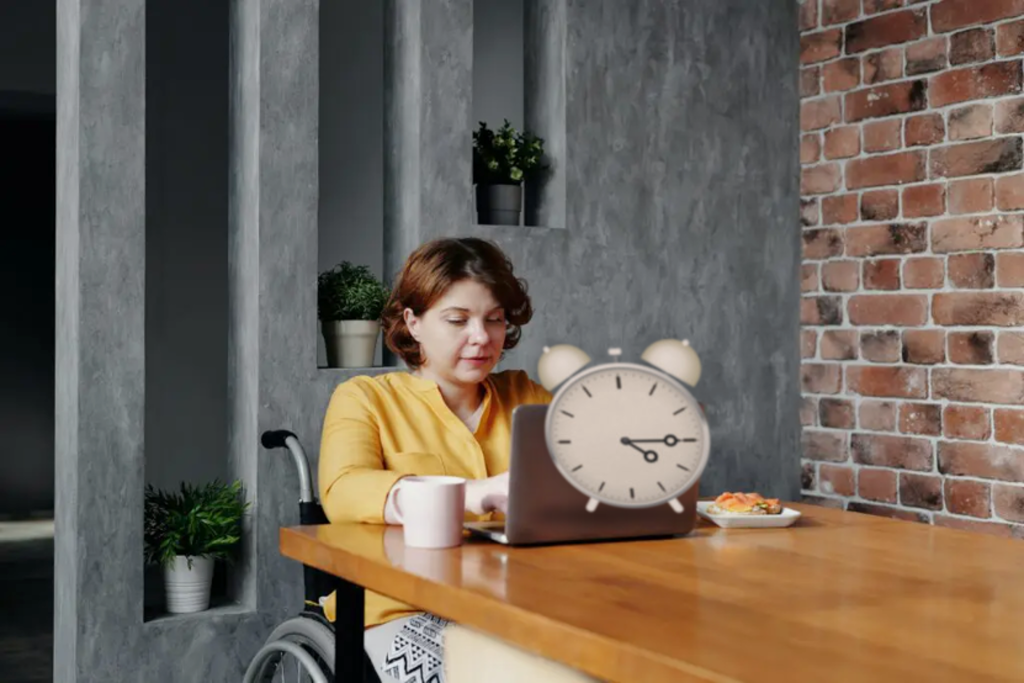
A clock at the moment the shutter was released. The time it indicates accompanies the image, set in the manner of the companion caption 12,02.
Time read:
4,15
